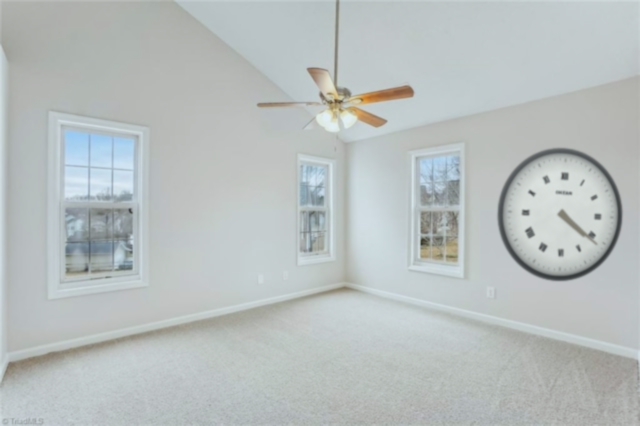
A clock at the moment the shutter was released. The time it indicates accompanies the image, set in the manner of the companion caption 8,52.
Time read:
4,21
